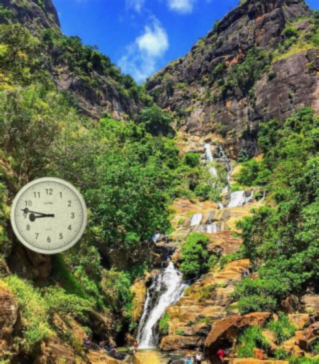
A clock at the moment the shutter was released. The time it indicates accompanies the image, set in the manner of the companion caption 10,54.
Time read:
8,47
